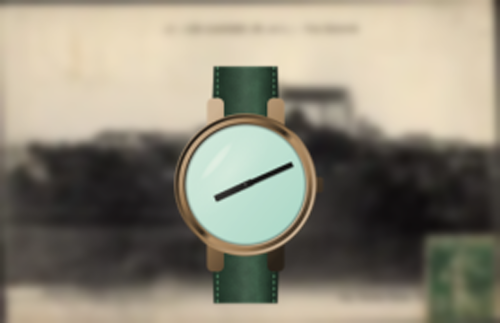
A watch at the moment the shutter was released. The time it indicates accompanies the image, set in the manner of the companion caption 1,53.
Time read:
8,11
